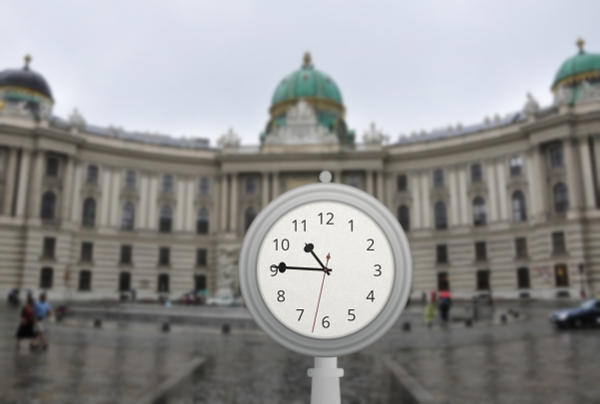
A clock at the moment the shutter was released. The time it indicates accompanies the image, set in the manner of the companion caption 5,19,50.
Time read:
10,45,32
